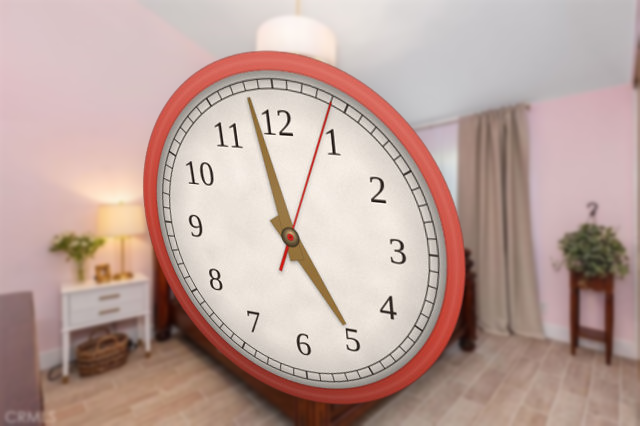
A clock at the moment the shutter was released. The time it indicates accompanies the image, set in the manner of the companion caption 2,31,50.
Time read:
4,58,04
